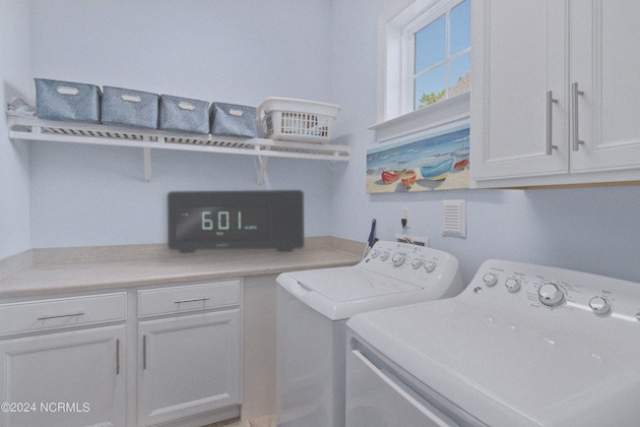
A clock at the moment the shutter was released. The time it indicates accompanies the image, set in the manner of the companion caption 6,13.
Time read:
6,01
